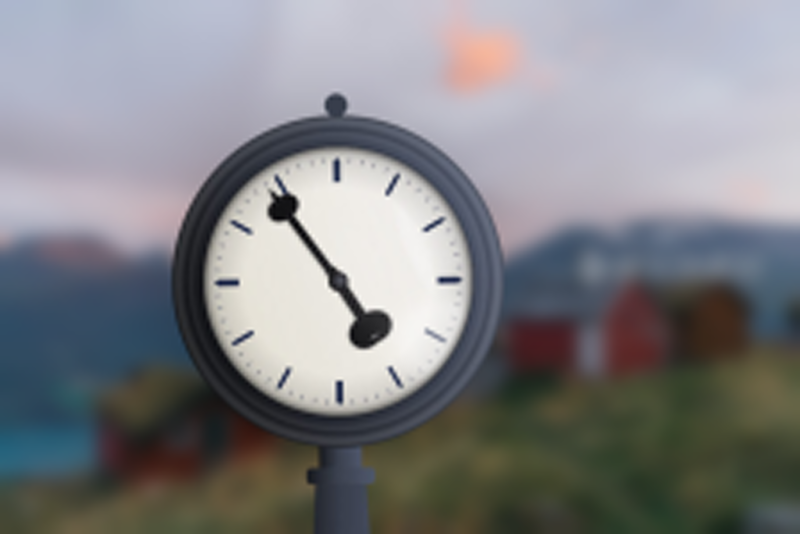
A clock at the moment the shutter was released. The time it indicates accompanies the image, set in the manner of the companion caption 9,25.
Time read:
4,54
